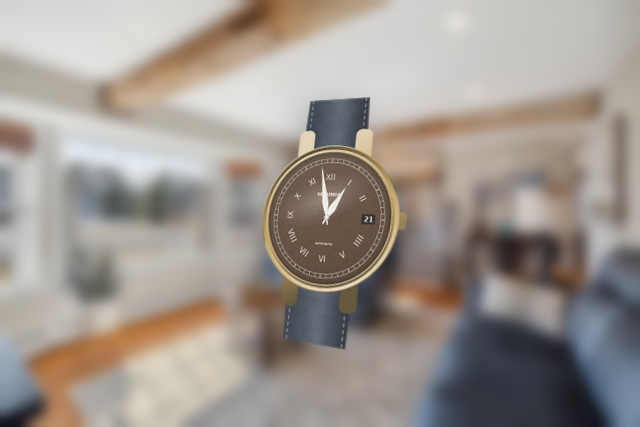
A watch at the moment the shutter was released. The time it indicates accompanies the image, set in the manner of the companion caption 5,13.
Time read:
12,58
